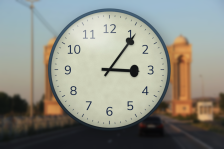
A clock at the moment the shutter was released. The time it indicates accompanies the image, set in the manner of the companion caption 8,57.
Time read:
3,06
